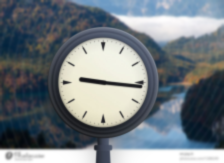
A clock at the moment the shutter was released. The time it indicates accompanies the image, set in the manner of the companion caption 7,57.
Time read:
9,16
